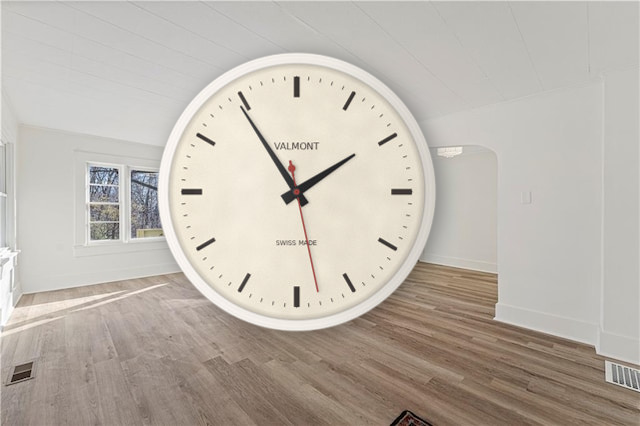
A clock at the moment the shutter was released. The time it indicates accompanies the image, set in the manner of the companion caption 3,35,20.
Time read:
1,54,28
